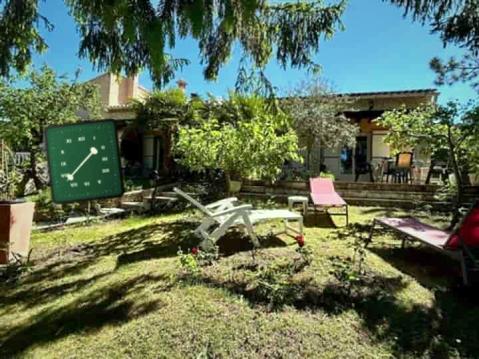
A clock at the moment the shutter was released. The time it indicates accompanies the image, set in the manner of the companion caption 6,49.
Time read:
1,38
